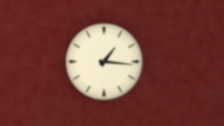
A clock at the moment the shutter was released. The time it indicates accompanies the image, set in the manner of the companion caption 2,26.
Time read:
1,16
